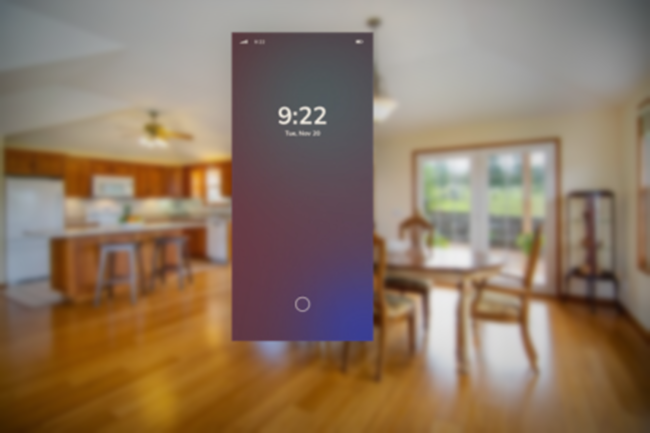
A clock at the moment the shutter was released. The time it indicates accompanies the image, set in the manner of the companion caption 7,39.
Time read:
9,22
